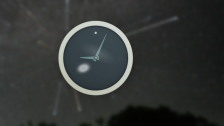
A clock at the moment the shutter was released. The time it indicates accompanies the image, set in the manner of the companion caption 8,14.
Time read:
9,04
